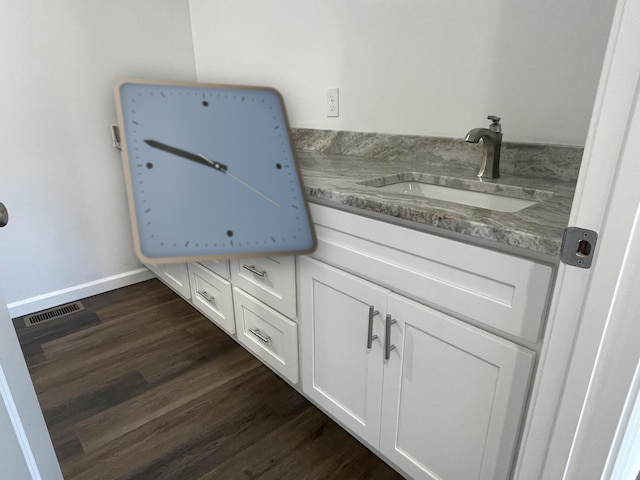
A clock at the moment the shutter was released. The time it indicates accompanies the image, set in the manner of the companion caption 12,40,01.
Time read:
9,48,21
